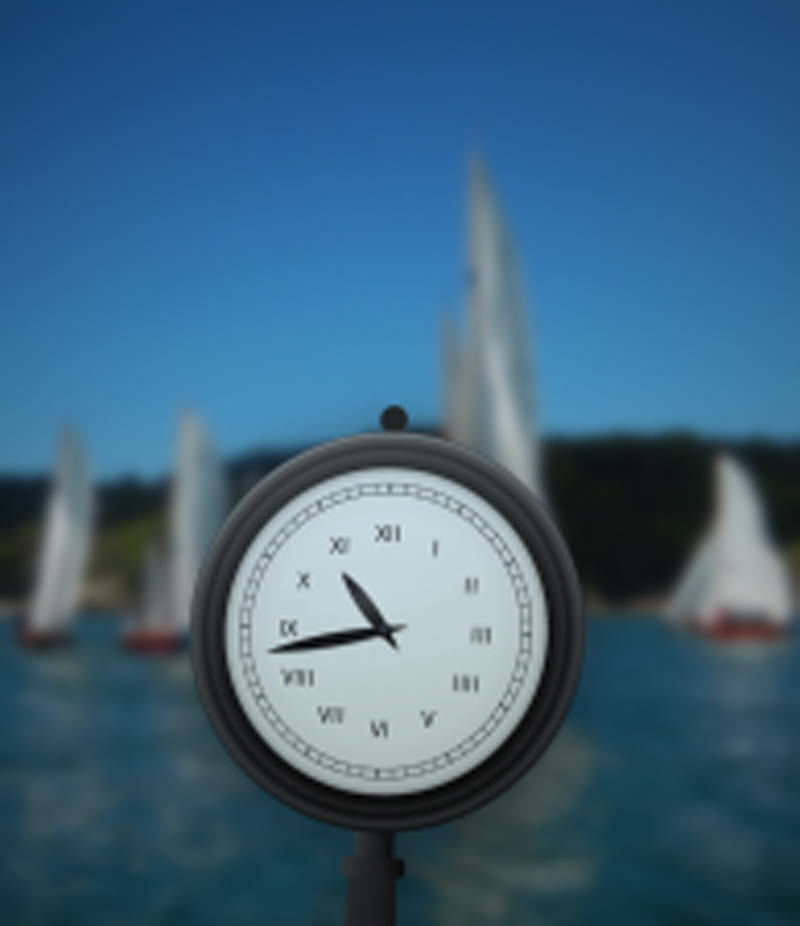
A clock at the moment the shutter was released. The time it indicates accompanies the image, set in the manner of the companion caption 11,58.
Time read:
10,43
